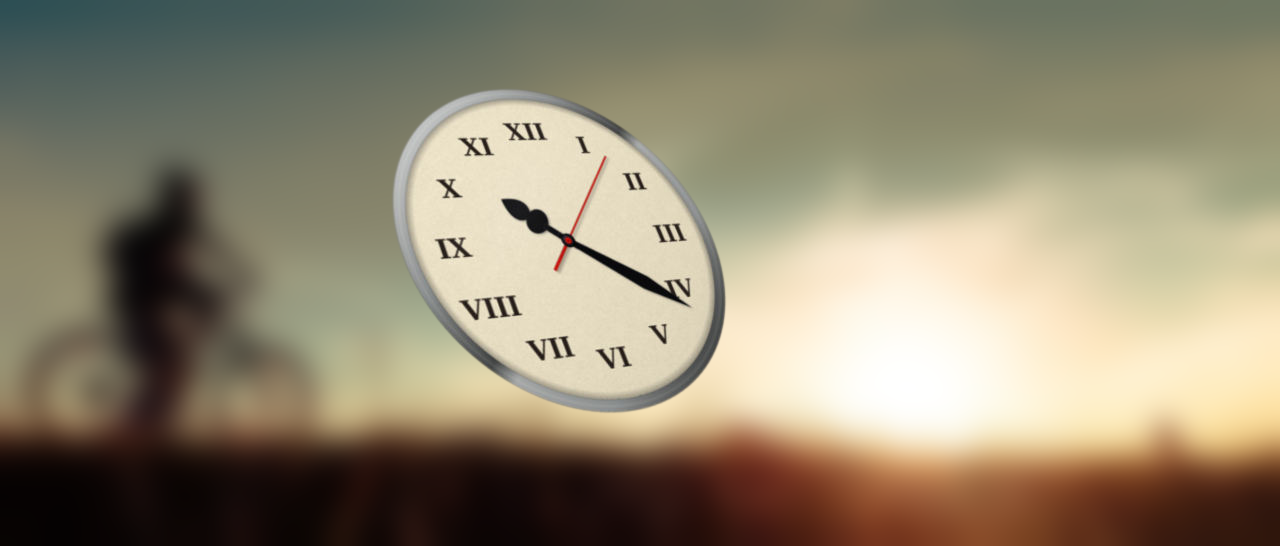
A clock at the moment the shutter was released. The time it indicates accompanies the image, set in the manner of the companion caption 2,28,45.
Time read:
10,21,07
